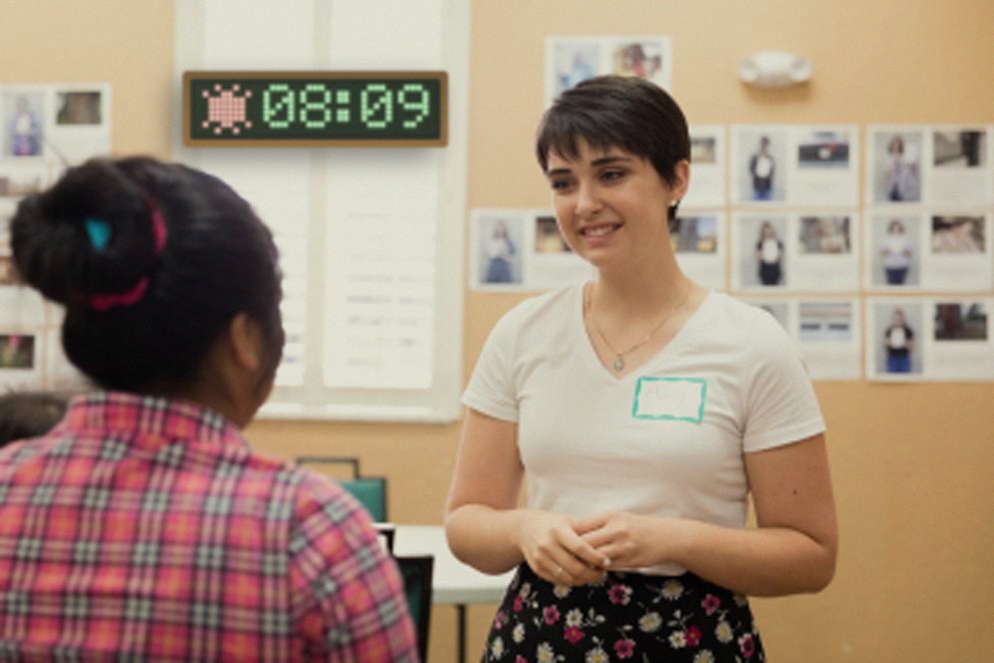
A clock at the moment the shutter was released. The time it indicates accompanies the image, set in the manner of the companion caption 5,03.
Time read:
8,09
